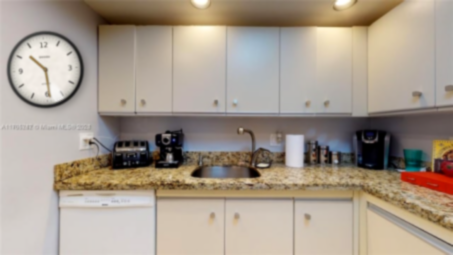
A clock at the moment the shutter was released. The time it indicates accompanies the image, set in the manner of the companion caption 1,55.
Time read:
10,29
